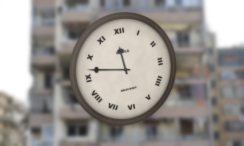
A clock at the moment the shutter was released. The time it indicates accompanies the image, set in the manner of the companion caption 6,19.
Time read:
11,47
